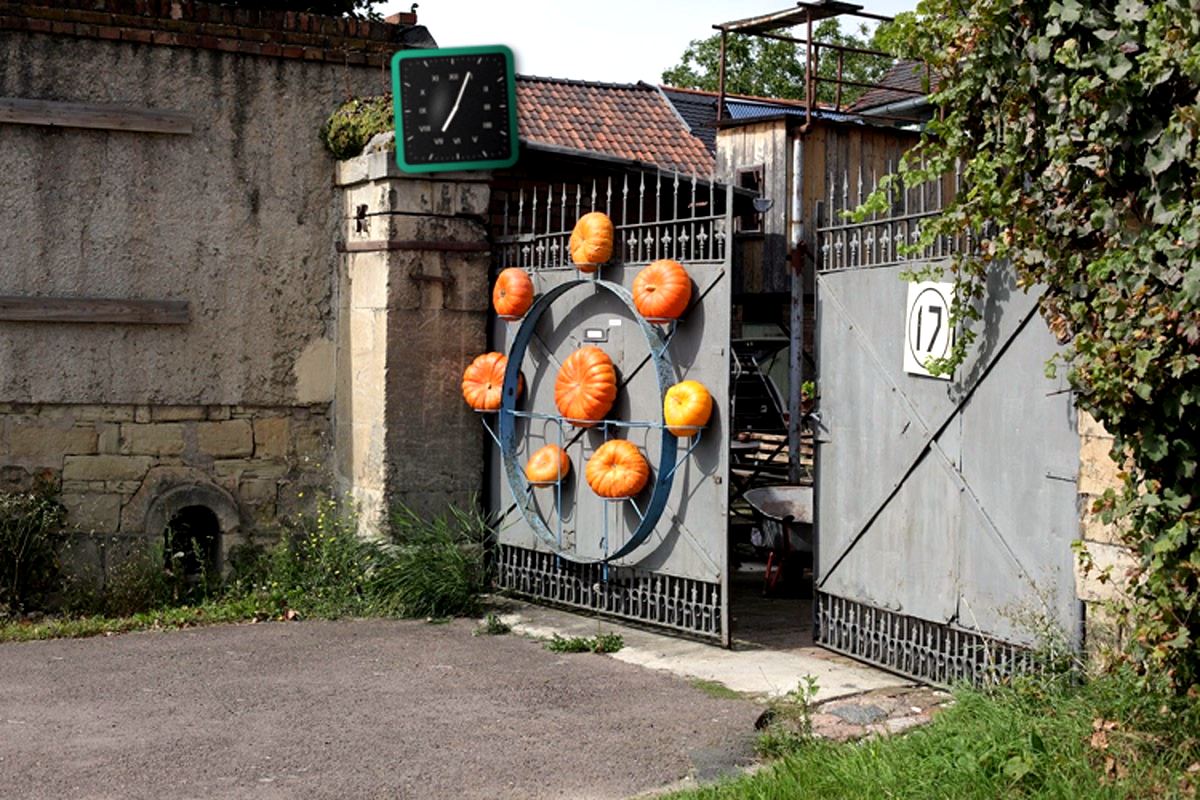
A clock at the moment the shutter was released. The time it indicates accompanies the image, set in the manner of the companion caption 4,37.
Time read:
7,04
